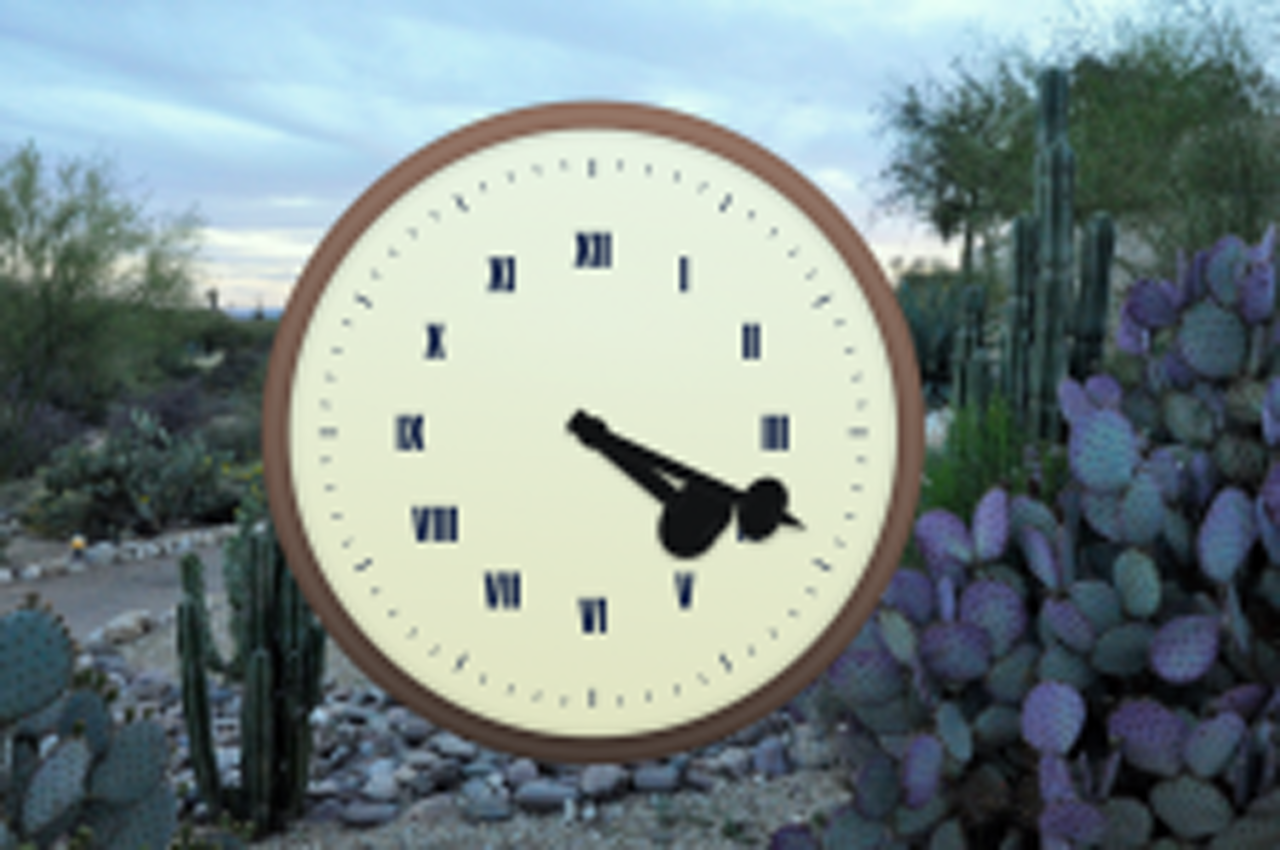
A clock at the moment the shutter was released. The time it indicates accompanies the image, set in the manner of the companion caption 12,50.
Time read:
4,19
